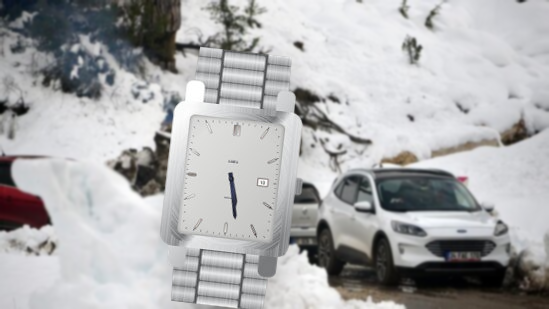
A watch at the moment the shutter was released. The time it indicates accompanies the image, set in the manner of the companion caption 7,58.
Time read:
5,28
